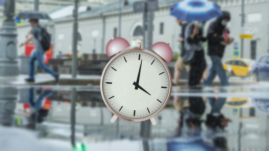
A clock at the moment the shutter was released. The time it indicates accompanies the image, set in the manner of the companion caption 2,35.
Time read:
4,01
